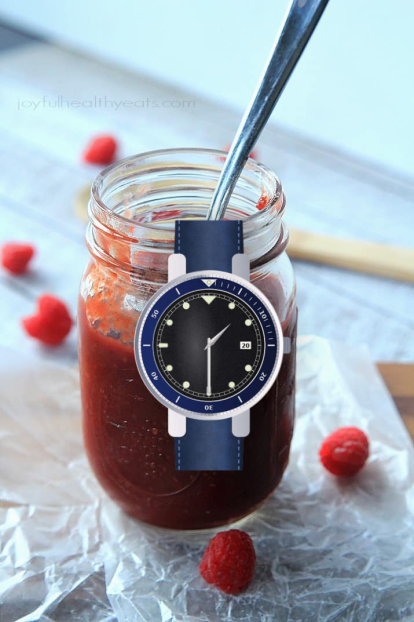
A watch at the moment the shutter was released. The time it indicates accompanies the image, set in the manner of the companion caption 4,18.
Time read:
1,30
